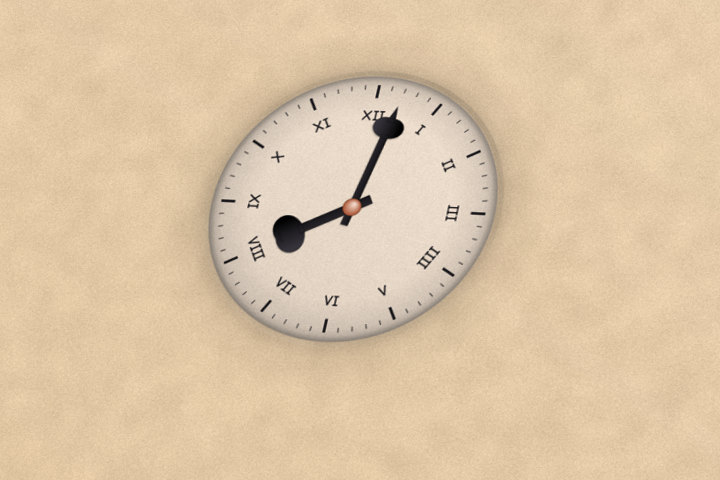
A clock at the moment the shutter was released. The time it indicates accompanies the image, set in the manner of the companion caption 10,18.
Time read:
8,02
